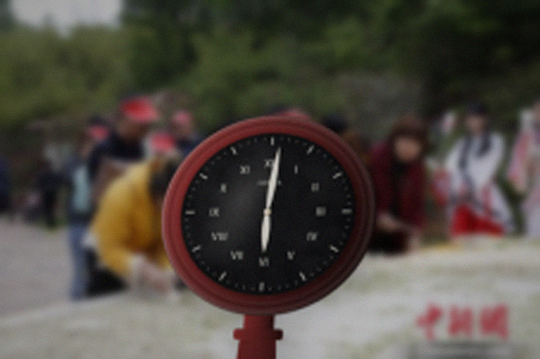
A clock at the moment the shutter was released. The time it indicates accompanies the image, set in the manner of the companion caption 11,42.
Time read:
6,01
